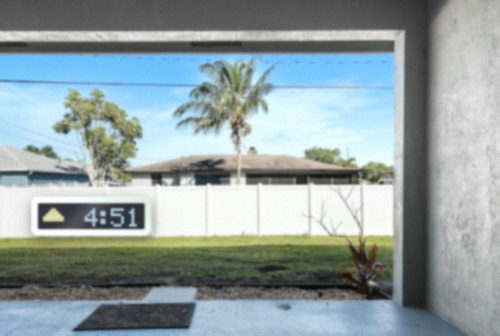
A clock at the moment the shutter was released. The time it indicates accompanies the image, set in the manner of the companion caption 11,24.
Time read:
4,51
